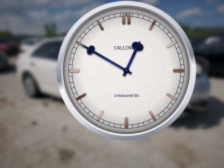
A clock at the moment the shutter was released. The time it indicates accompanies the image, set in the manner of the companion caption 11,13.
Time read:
12,50
